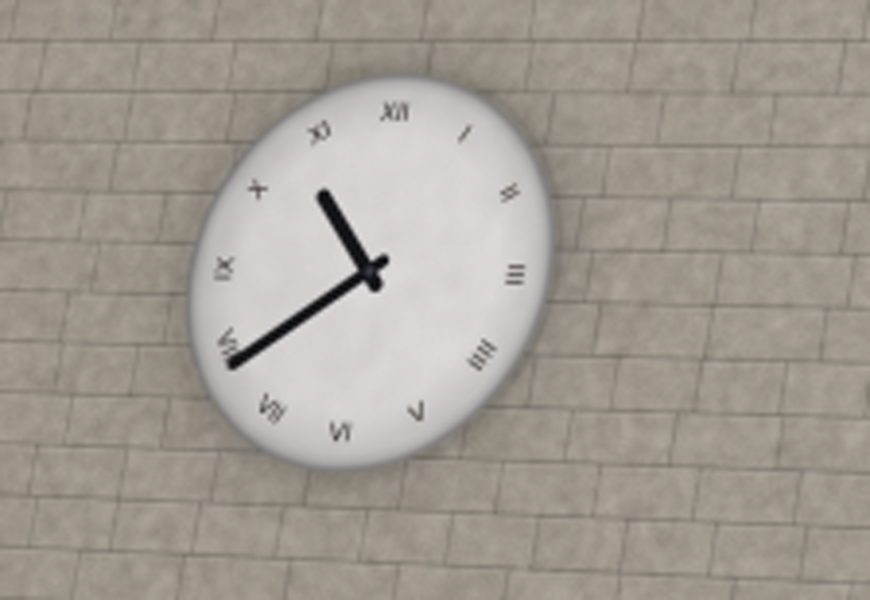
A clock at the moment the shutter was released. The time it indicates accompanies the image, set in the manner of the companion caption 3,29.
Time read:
10,39
